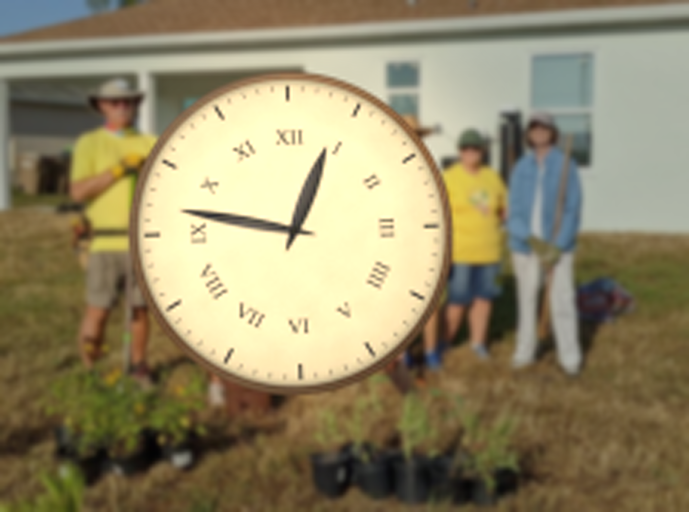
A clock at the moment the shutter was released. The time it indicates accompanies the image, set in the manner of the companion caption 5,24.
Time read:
12,47
